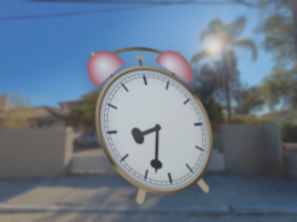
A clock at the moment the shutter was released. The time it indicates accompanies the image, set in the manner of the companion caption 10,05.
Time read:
8,33
